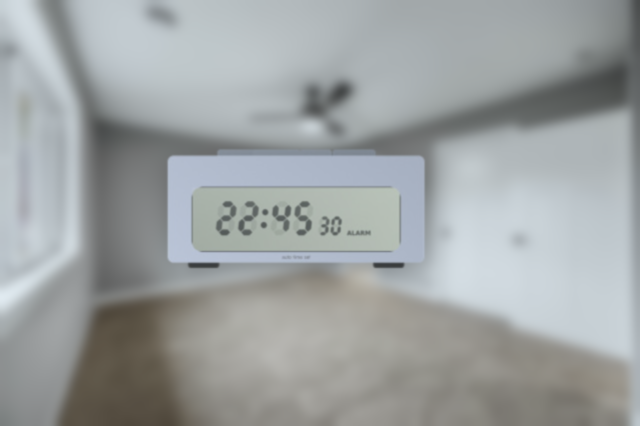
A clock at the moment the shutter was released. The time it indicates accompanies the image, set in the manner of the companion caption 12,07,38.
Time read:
22,45,30
